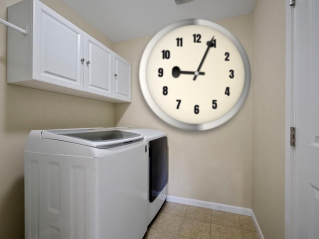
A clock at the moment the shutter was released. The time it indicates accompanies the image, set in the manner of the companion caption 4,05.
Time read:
9,04
